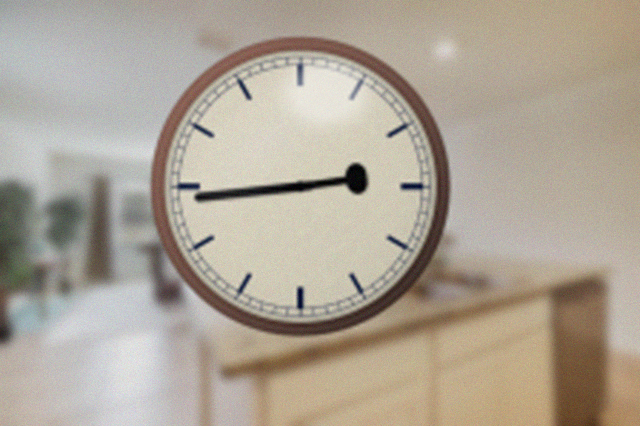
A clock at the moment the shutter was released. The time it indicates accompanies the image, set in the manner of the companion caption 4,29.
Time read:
2,44
